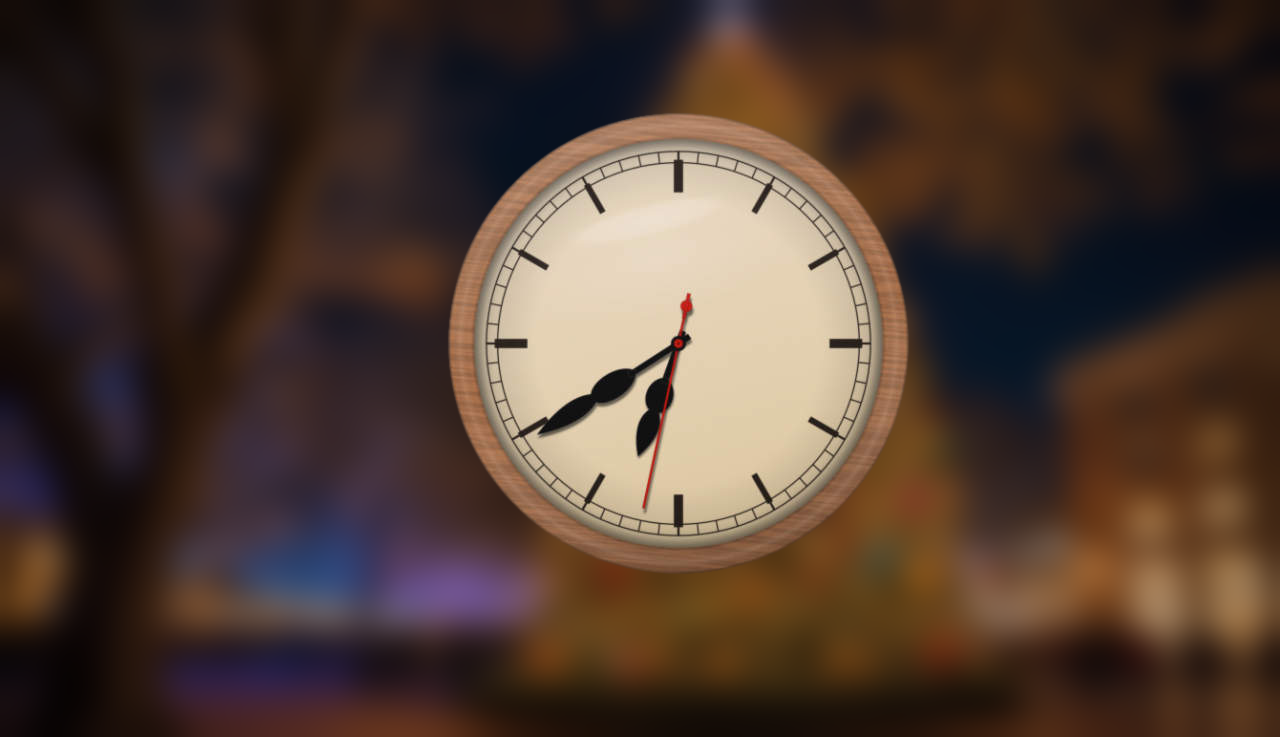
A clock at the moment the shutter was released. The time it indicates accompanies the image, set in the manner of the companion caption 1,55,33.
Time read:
6,39,32
